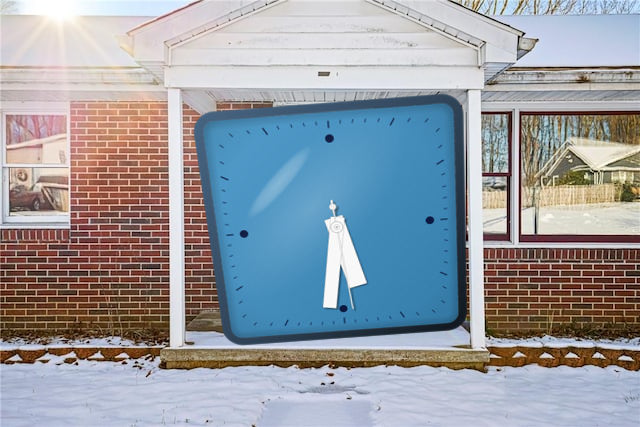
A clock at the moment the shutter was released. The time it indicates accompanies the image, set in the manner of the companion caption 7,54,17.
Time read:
5,31,29
